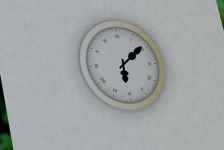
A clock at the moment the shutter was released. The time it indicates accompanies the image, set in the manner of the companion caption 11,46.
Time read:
6,09
